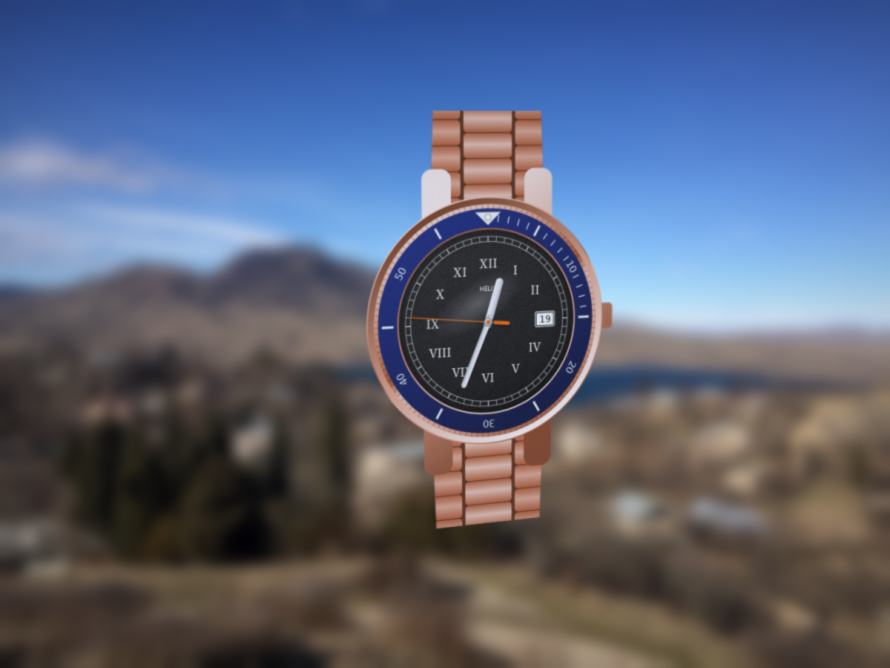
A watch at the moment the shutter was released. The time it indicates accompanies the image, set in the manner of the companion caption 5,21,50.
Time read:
12,33,46
